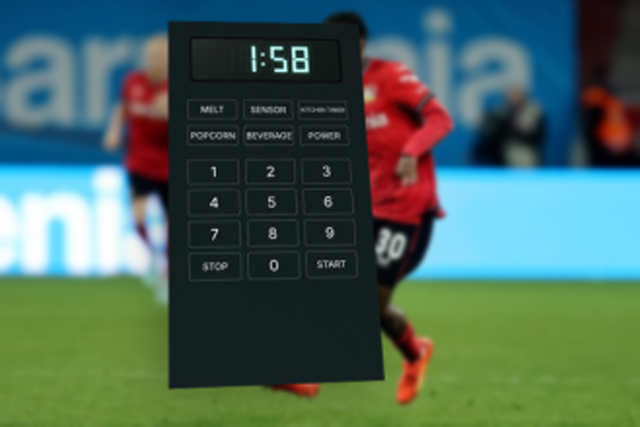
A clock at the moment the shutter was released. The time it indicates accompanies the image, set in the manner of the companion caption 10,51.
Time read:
1,58
